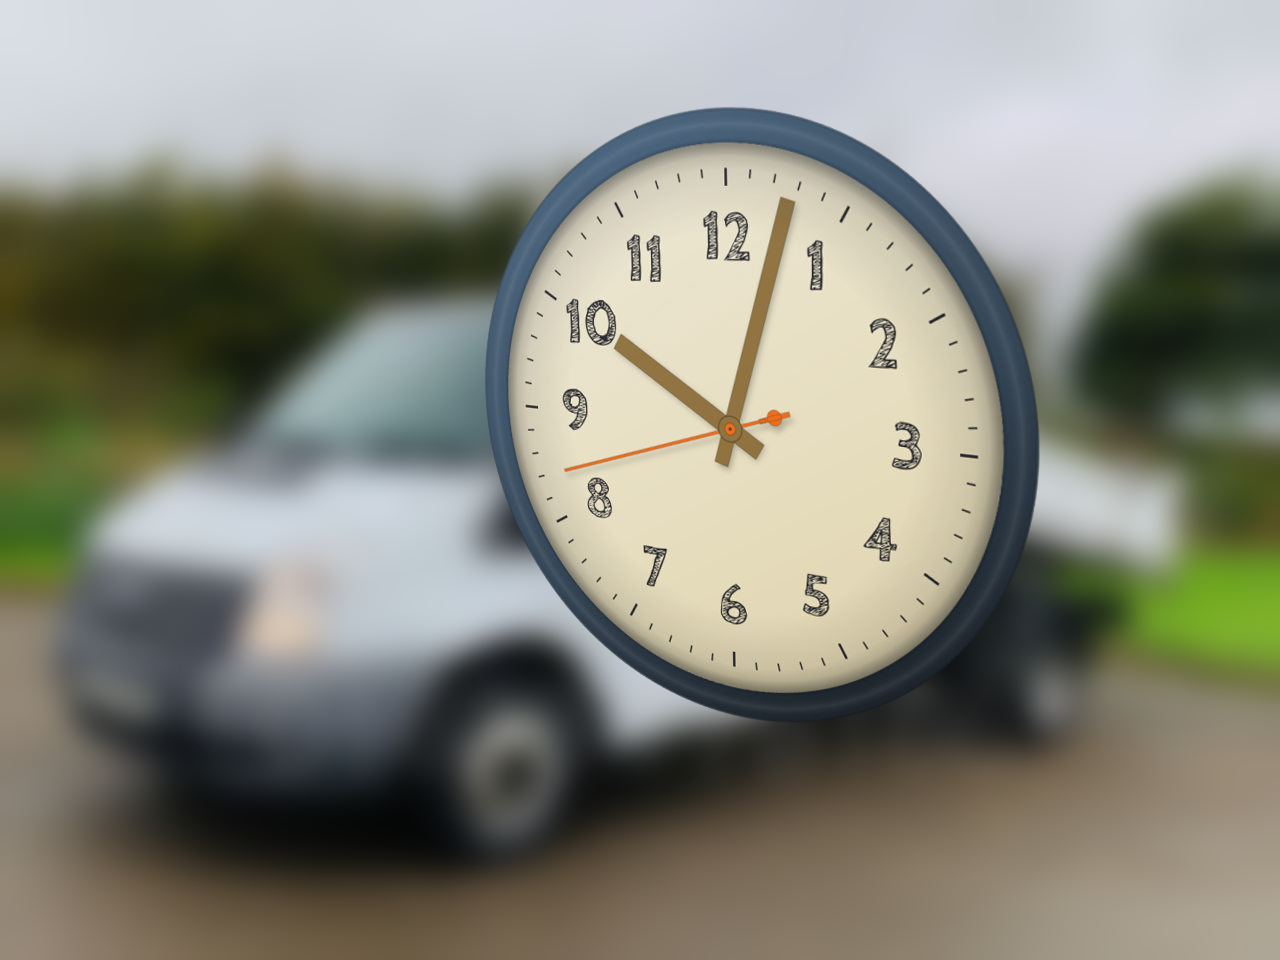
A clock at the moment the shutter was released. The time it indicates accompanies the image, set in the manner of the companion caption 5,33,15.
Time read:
10,02,42
